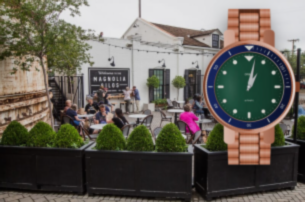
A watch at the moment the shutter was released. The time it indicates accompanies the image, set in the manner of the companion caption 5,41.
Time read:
1,02
